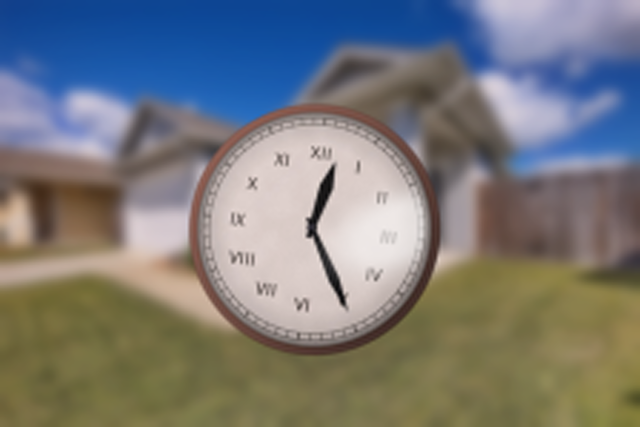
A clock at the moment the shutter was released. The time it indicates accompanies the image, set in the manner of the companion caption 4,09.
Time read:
12,25
